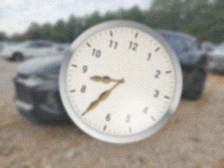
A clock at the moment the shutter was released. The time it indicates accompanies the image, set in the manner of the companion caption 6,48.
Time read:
8,35
